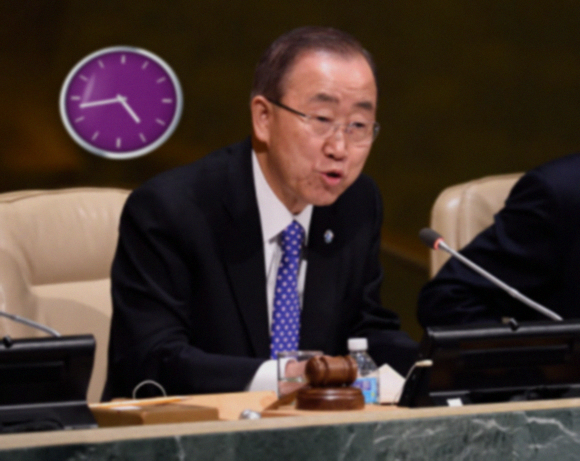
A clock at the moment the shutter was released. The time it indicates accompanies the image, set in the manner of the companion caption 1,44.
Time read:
4,43
